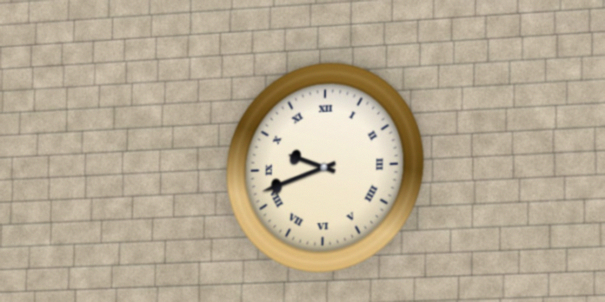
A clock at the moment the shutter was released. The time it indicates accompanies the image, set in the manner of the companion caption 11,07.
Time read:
9,42
